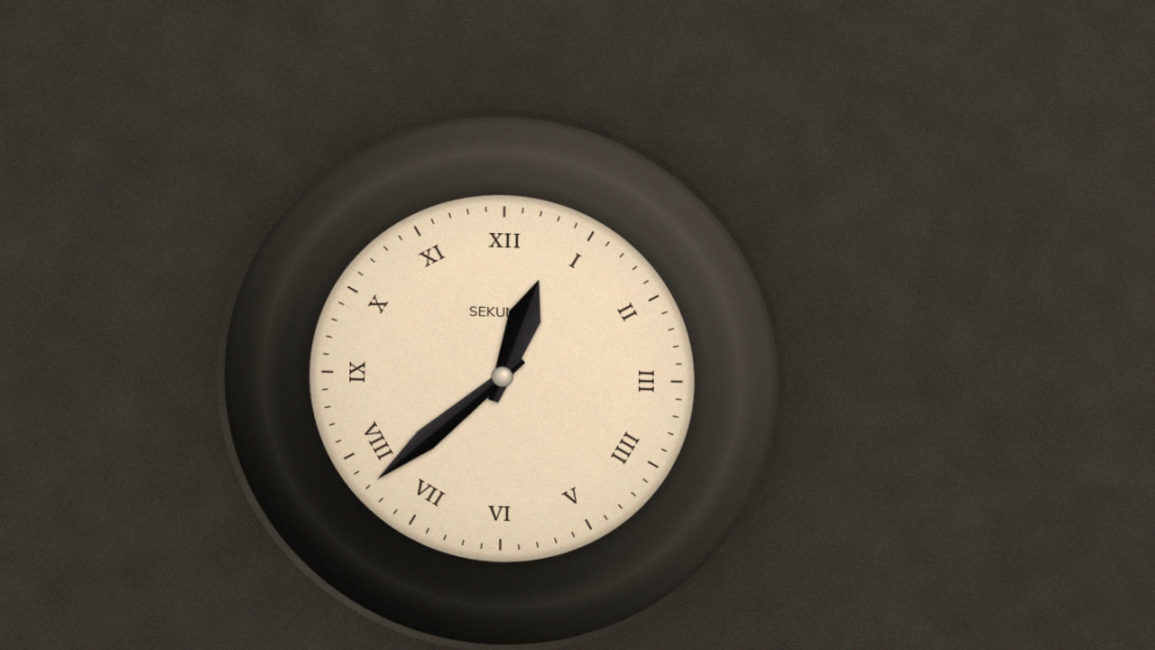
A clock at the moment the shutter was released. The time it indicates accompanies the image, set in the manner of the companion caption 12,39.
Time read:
12,38
